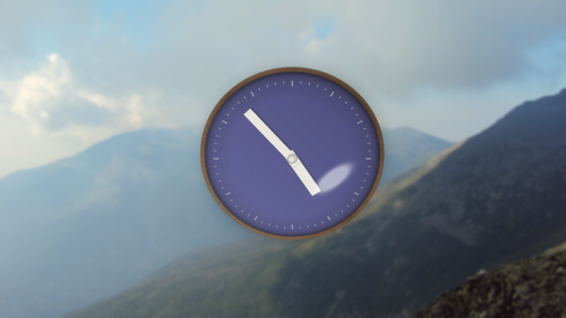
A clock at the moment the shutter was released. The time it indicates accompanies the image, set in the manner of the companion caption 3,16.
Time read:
4,53
